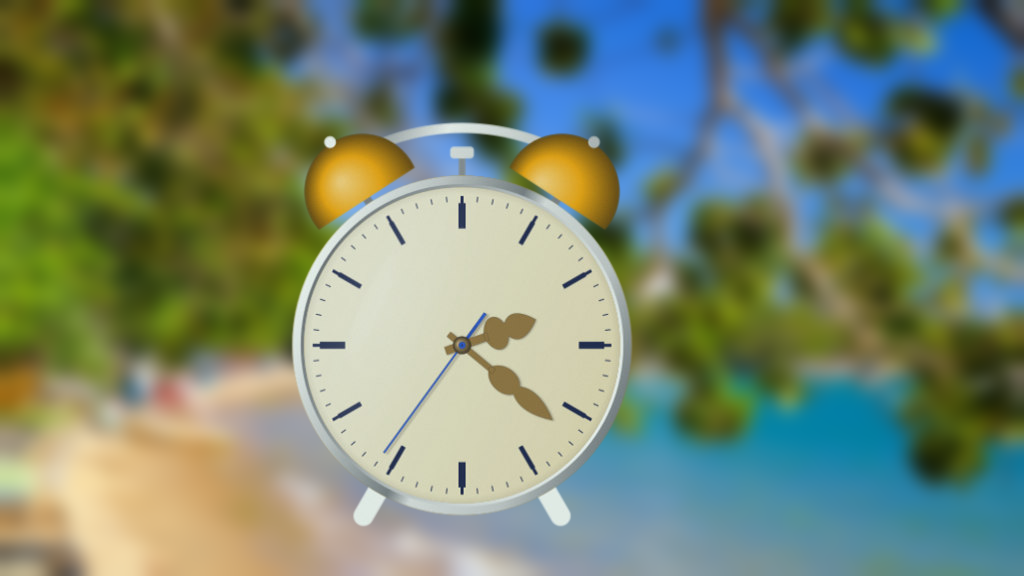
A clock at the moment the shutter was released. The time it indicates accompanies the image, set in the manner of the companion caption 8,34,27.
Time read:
2,21,36
